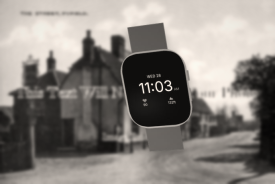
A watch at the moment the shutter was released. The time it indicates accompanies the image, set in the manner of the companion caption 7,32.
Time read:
11,03
